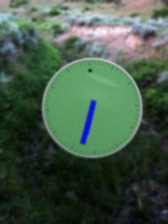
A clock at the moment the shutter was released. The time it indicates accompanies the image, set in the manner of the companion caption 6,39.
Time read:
6,33
